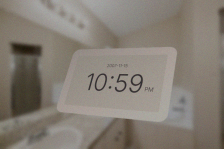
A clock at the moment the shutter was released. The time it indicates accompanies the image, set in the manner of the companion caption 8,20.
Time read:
10,59
